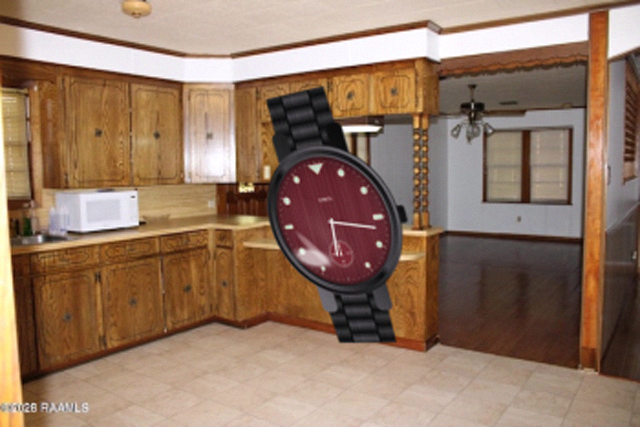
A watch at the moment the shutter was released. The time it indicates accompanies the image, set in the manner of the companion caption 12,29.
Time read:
6,17
